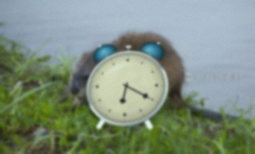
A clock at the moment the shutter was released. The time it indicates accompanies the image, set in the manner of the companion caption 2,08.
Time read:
6,20
